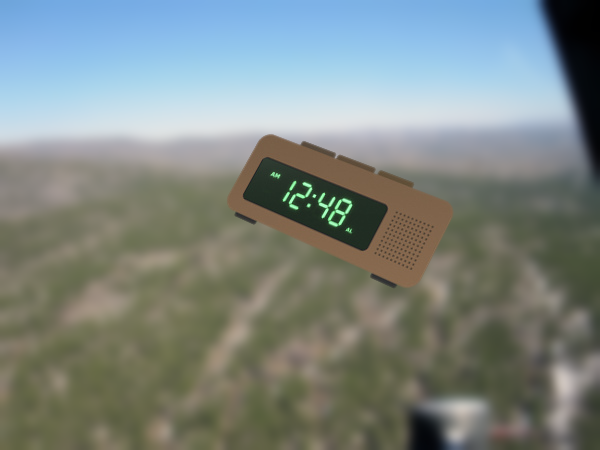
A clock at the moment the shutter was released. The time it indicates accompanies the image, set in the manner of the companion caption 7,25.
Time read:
12,48
